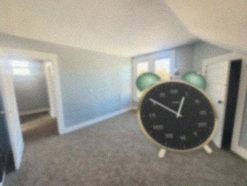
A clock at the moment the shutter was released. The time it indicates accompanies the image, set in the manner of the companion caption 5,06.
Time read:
12,51
